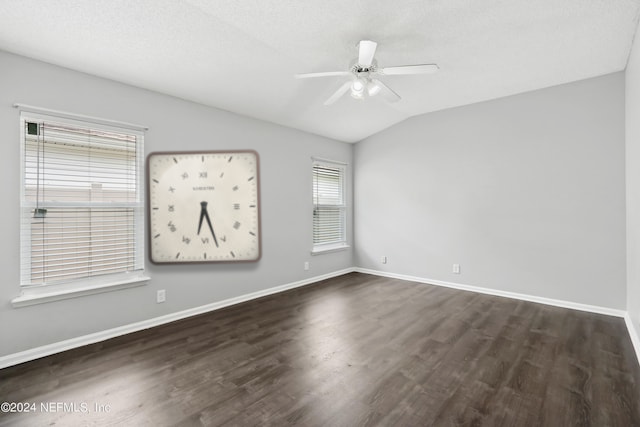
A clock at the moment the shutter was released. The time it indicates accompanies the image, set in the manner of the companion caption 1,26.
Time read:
6,27
